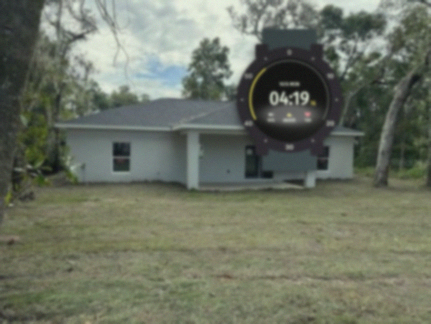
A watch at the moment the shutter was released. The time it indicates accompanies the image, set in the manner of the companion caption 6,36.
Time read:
4,19
